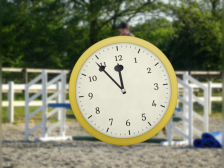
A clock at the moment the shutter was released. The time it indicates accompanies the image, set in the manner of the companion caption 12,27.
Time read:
11,54
